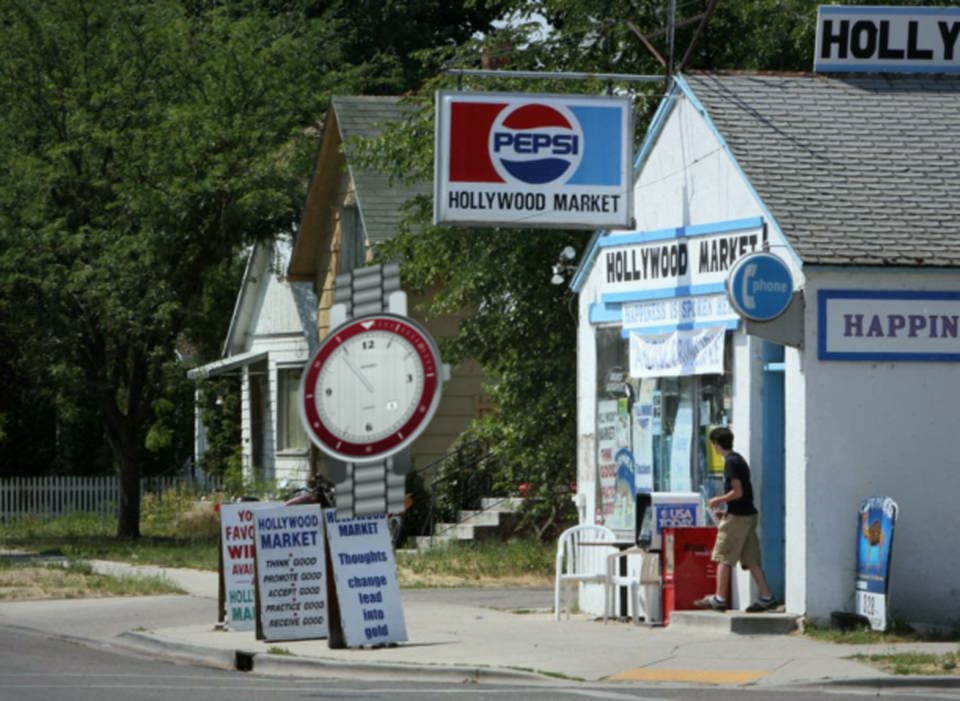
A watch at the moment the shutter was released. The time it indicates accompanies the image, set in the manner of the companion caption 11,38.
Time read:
10,54
